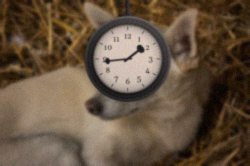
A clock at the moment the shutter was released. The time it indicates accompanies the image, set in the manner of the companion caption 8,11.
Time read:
1,44
